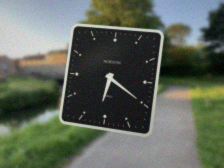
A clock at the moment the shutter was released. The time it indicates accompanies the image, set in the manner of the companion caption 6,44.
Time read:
6,20
